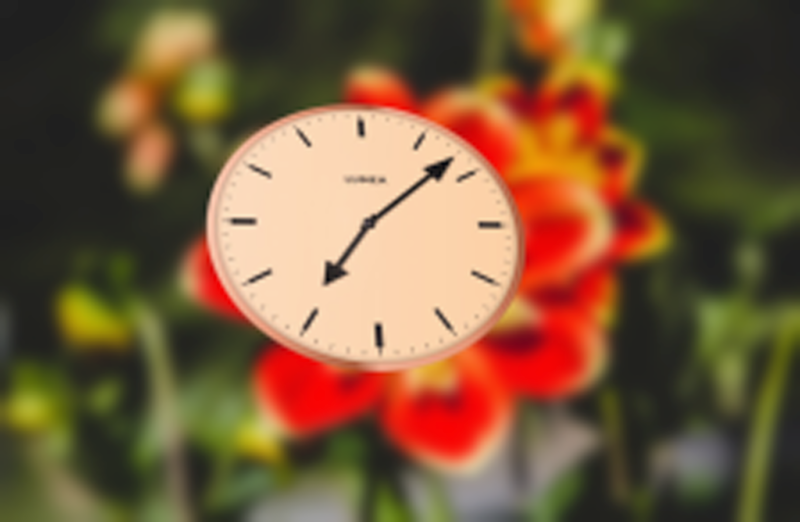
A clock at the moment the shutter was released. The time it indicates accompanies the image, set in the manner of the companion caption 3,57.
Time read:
7,08
